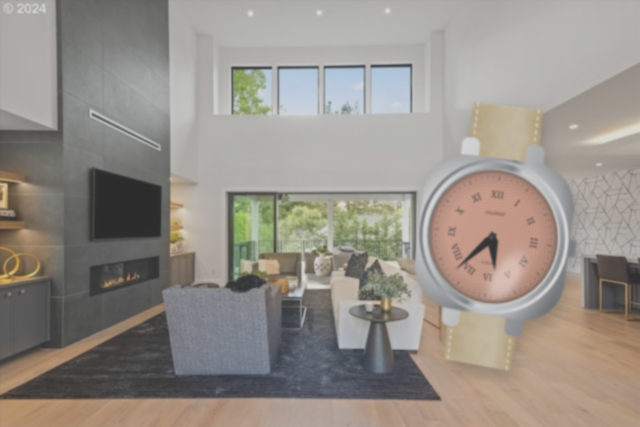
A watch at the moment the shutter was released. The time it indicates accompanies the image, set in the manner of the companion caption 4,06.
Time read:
5,37
